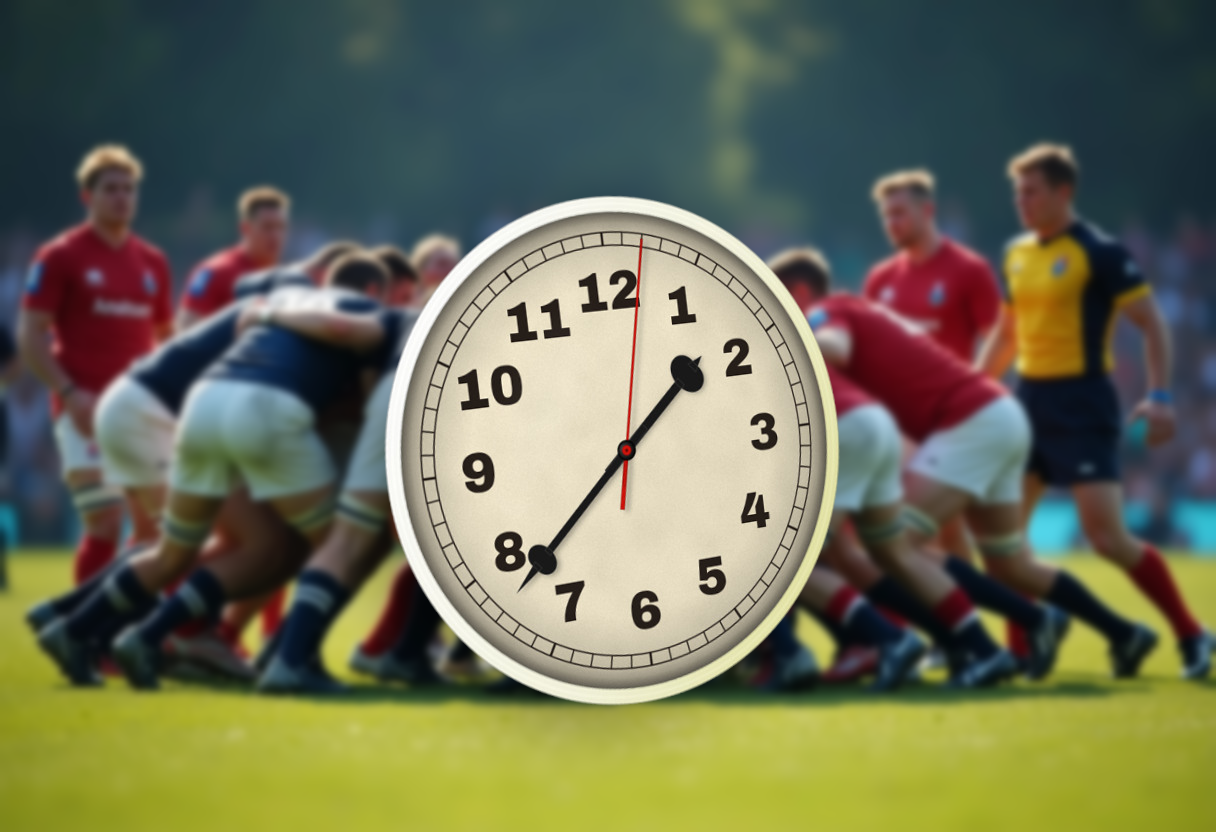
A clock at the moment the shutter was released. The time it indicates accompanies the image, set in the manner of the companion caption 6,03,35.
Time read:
1,38,02
